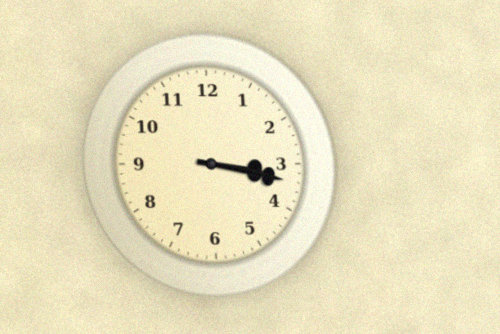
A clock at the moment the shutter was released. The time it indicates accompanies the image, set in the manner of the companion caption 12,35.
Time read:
3,17
